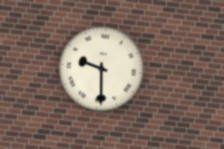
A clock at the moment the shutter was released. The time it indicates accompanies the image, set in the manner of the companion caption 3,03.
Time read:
9,29
